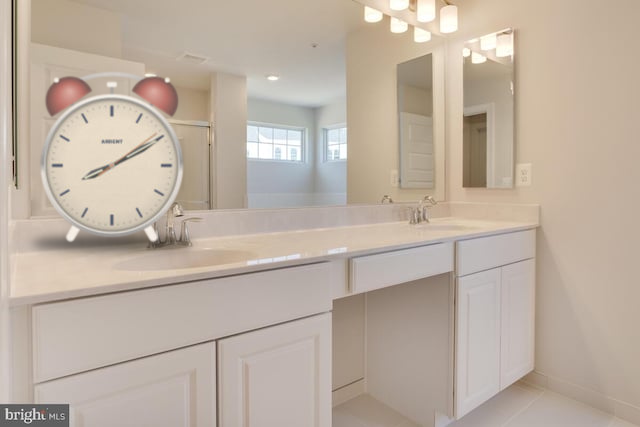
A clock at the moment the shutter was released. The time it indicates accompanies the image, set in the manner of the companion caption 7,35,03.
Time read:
8,10,09
